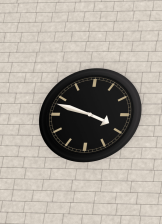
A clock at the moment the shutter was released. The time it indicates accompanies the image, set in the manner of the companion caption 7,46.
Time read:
3,48
